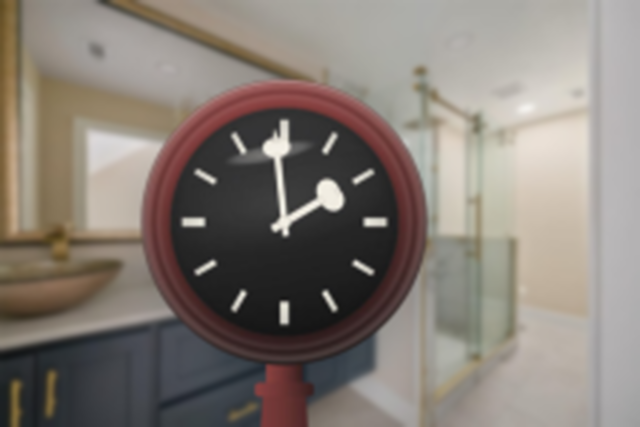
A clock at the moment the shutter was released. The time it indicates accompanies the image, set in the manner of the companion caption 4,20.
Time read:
1,59
